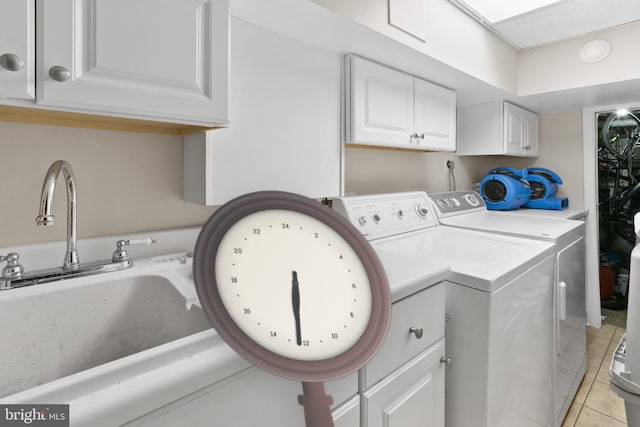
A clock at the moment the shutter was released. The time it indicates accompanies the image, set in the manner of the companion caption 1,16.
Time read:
12,31
